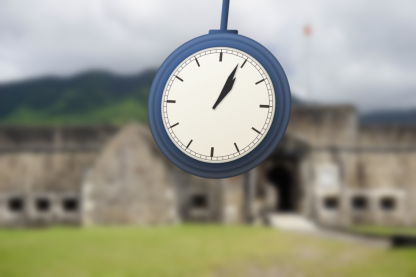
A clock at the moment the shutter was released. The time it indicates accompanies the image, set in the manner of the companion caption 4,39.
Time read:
1,04
